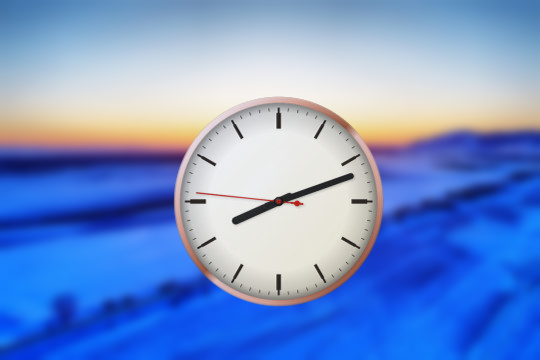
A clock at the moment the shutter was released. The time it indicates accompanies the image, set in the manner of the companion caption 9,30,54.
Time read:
8,11,46
